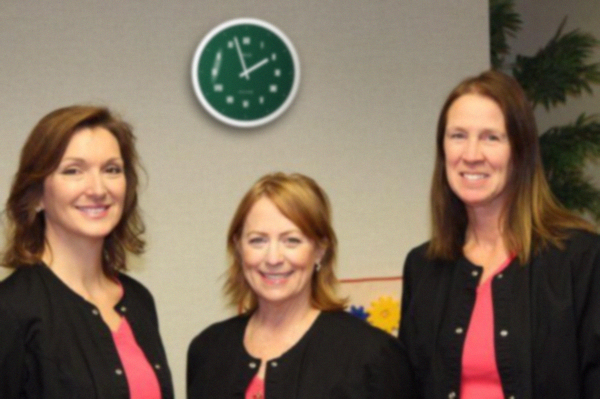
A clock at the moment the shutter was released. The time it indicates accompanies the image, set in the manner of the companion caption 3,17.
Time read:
1,57
